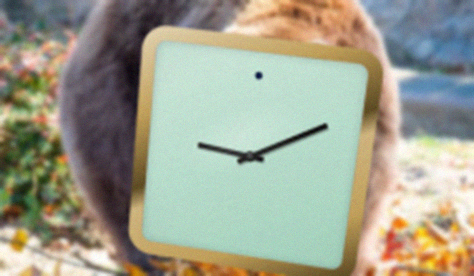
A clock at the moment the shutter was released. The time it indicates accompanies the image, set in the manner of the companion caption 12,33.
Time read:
9,10
